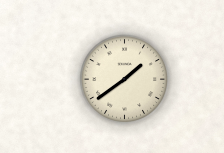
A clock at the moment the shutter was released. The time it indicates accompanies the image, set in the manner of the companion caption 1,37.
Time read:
1,39
